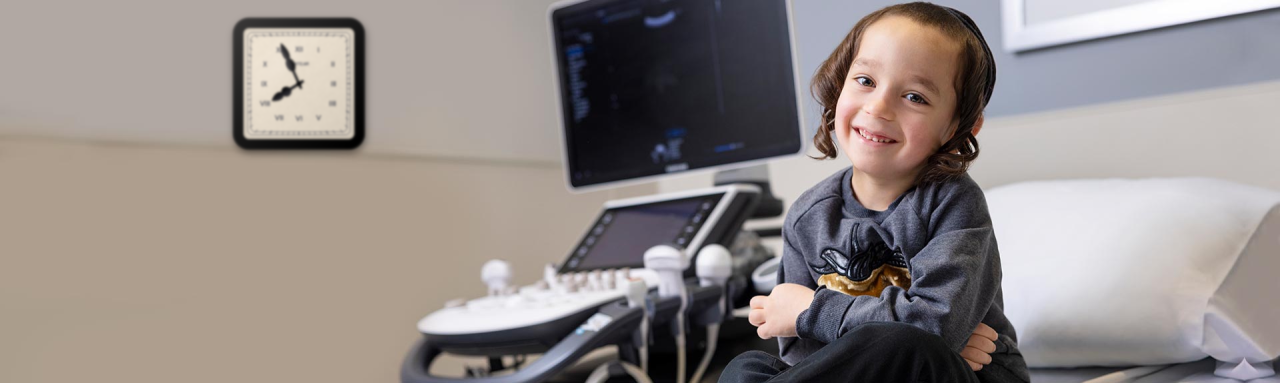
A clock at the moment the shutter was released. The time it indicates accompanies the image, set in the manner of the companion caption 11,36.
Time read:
7,56
